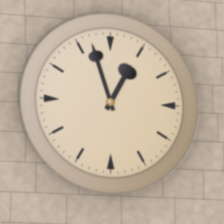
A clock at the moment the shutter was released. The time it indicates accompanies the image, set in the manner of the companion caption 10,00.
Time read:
12,57
